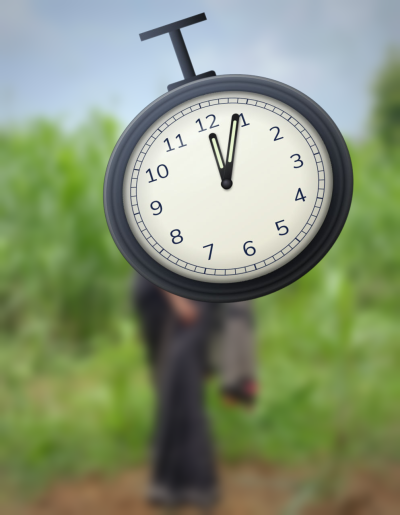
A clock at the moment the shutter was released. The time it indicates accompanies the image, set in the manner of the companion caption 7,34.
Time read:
12,04
